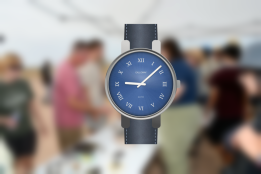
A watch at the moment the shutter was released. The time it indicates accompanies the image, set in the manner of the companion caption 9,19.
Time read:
9,08
